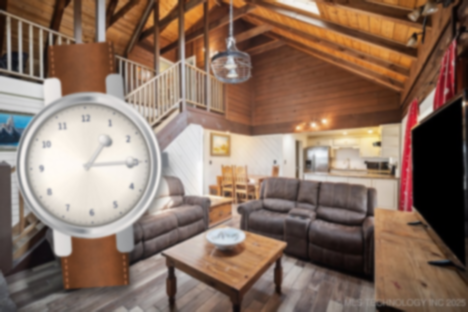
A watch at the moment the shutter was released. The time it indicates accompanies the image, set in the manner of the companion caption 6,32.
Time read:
1,15
